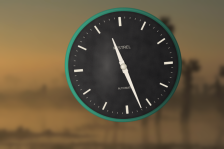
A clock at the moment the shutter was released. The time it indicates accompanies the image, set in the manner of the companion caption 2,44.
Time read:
11,27
